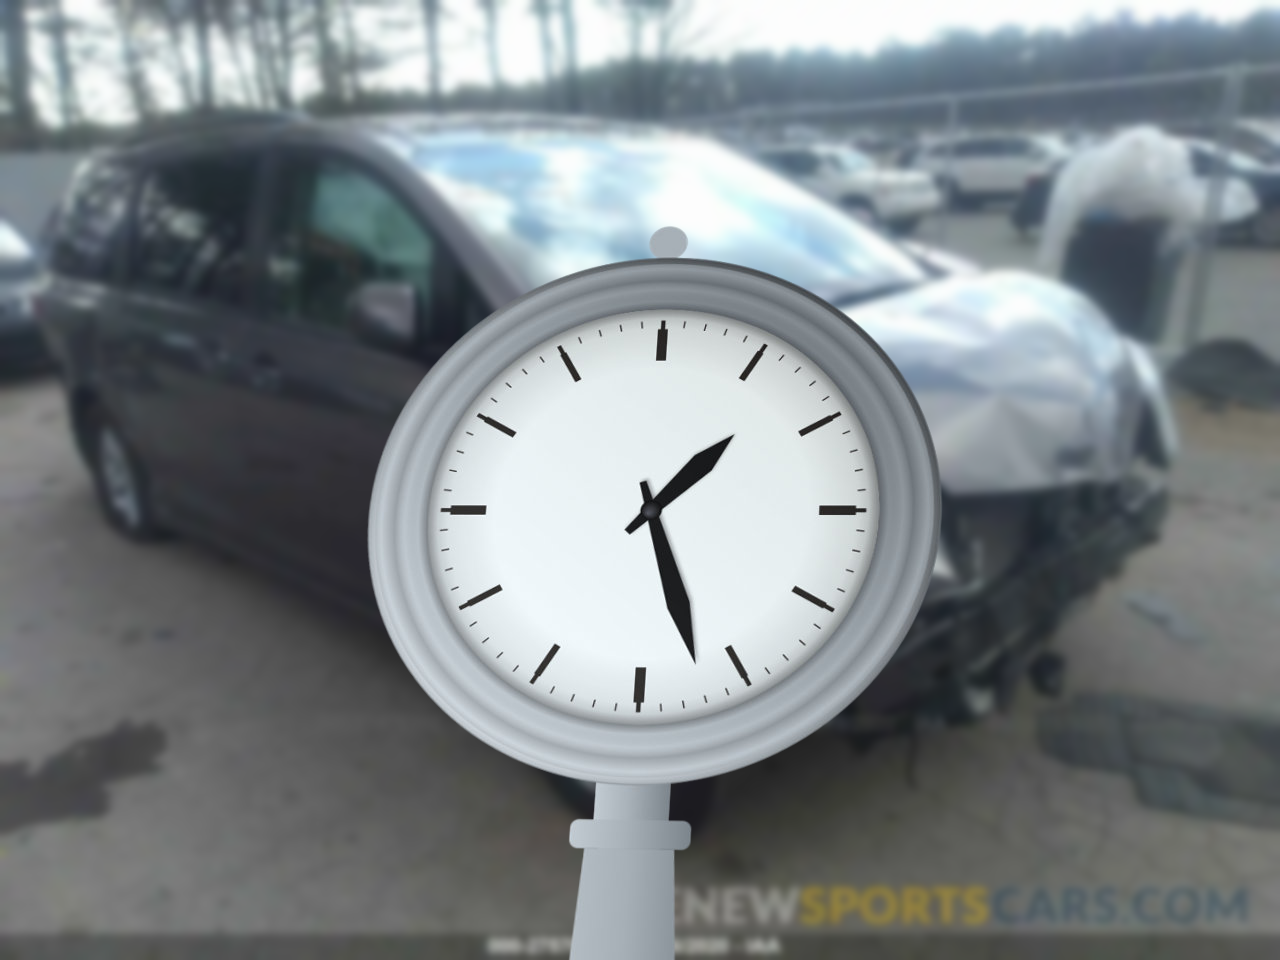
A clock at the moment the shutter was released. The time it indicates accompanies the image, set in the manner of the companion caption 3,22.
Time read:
1,27
